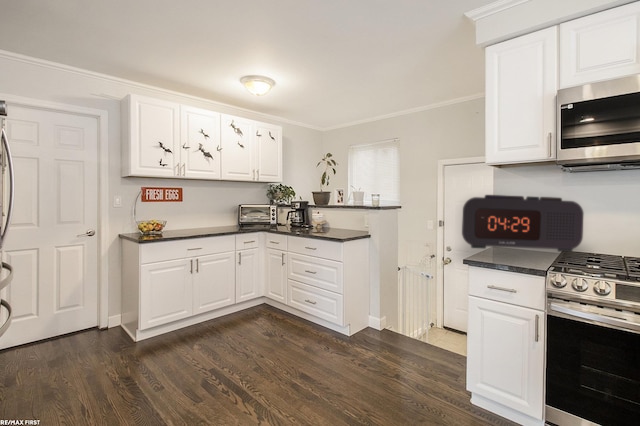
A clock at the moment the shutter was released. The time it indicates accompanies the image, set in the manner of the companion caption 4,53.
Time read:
4,29
